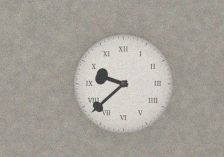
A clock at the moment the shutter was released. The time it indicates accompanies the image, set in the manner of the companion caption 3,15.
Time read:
9,38
